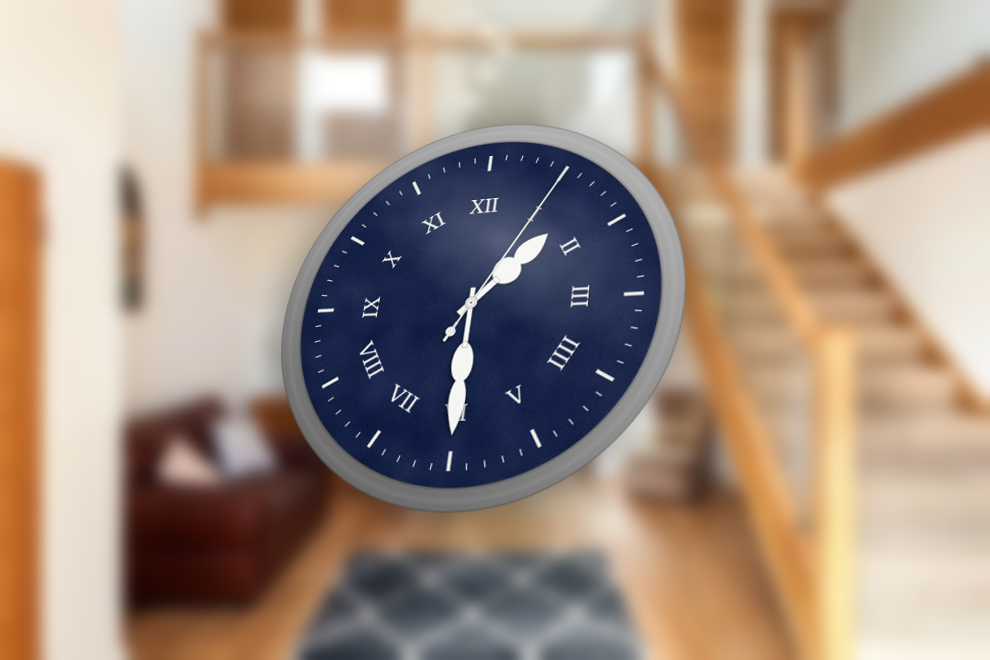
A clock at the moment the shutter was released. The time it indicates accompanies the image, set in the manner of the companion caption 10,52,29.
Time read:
1,30,05
